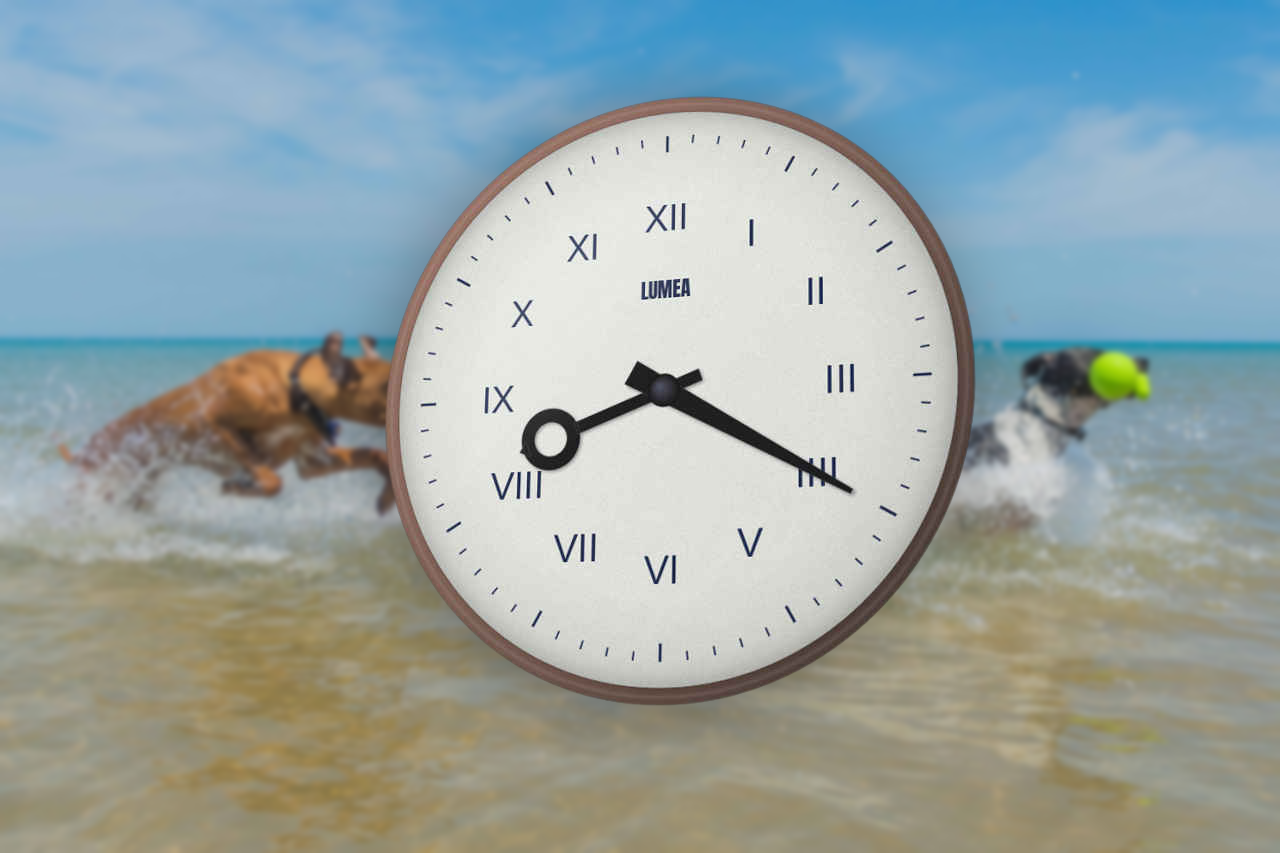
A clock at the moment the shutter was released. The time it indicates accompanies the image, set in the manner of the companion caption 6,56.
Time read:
8,20
